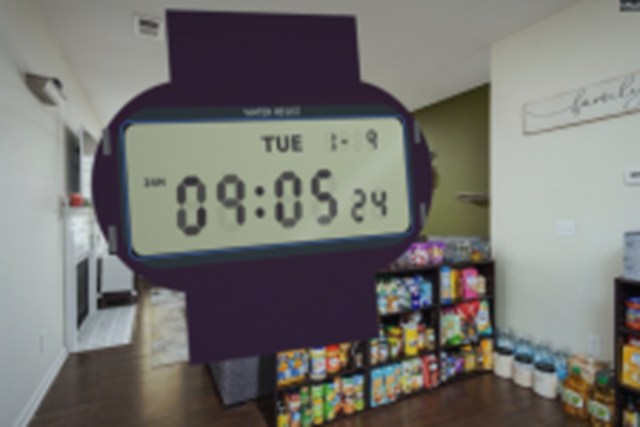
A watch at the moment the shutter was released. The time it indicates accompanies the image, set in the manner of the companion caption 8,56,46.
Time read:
9,05,24
